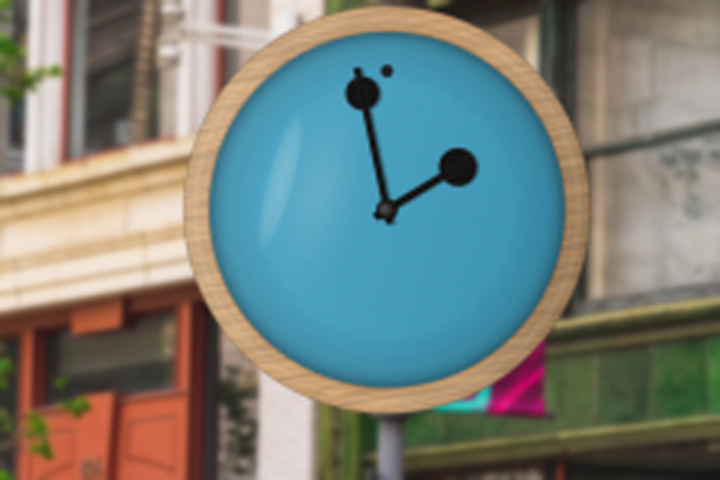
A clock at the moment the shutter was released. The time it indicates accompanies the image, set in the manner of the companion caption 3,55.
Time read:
1,58
